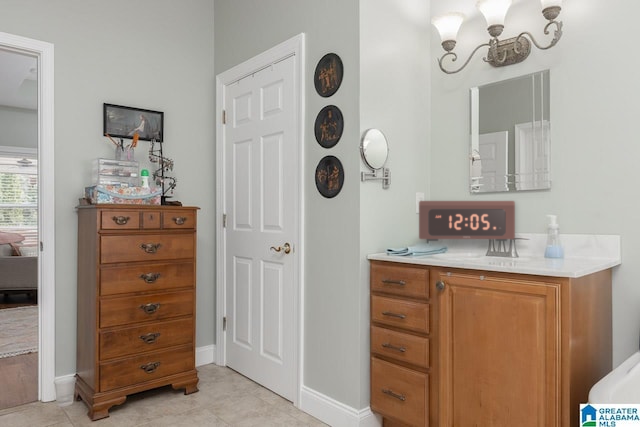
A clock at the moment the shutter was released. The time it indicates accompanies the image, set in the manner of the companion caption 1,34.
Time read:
12,05
